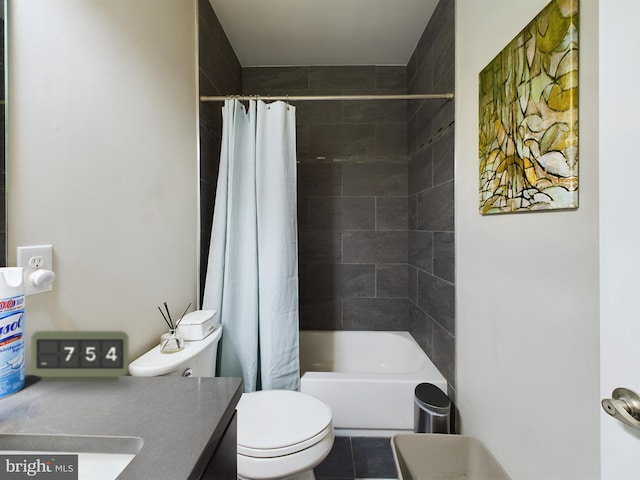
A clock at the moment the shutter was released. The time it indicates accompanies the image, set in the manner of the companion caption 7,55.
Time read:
7,54
